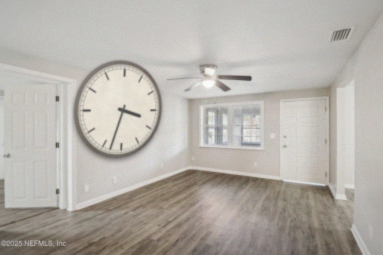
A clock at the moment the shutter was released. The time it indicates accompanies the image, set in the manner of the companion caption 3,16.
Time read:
3,33
